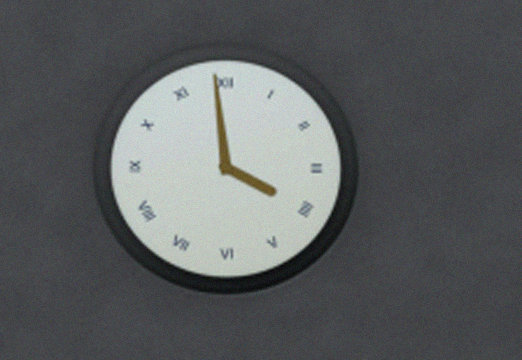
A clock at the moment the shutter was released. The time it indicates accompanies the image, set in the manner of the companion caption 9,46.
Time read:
3,59
